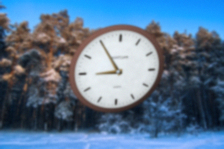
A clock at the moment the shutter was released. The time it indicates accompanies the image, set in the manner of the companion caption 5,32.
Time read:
8,55
